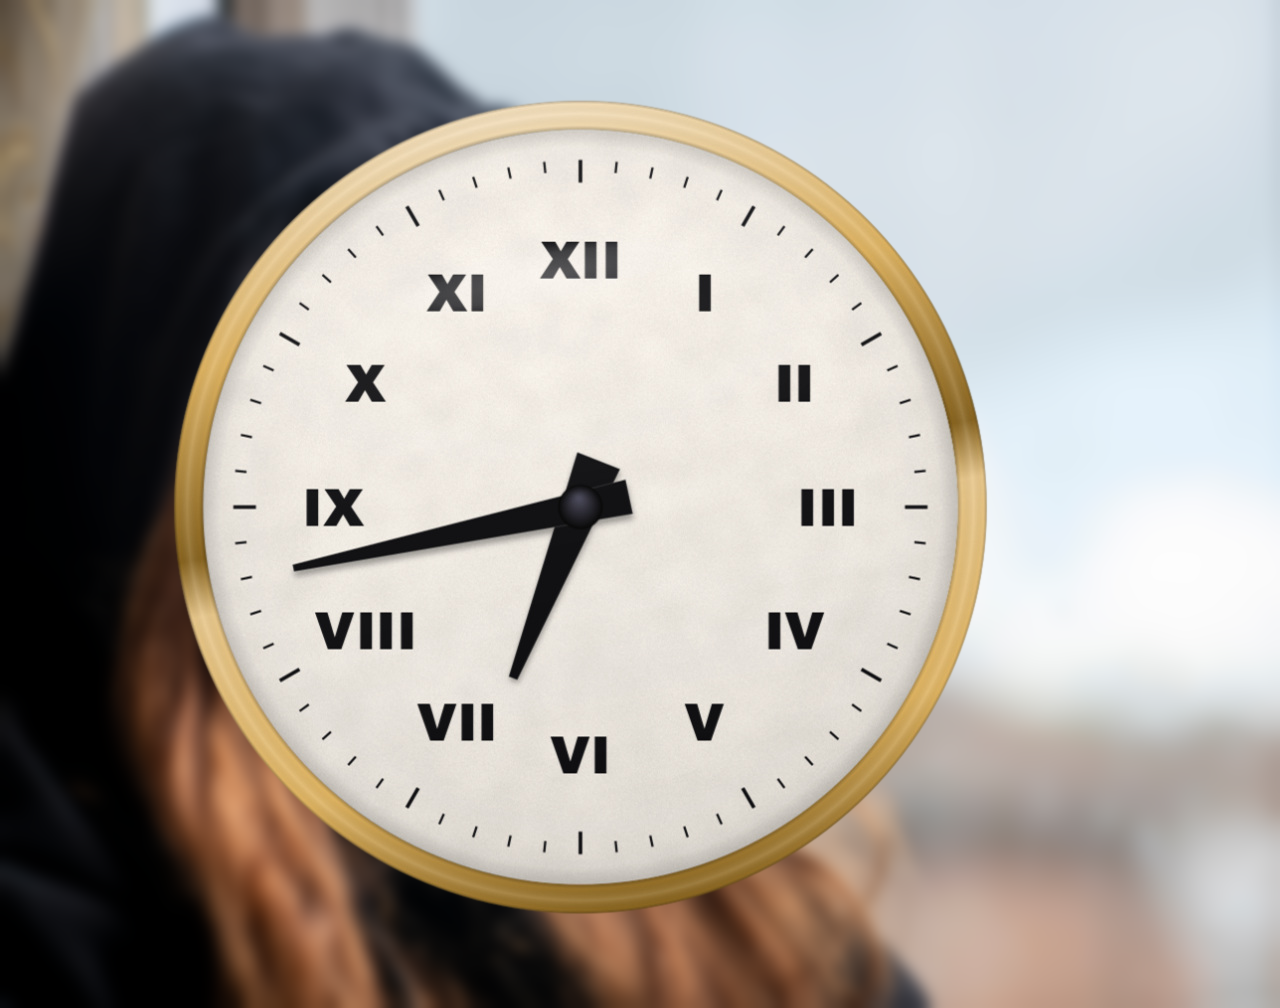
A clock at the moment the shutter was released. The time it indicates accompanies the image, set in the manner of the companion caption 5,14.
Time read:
6,43
